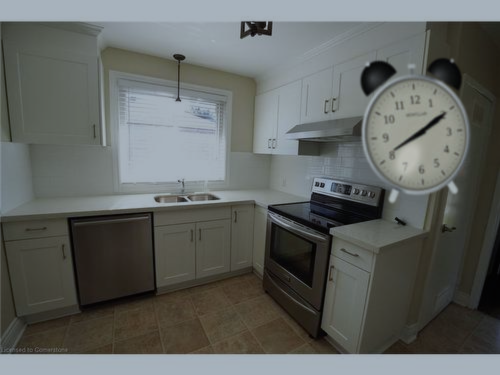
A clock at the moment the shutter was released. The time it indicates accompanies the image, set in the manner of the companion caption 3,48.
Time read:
8,10
